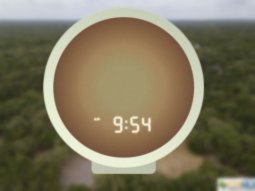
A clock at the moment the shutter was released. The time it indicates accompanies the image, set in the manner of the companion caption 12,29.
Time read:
9,54
